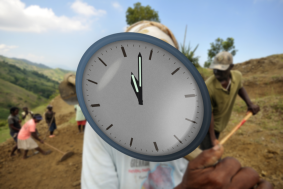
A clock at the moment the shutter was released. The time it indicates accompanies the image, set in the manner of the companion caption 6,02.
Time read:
12,03
